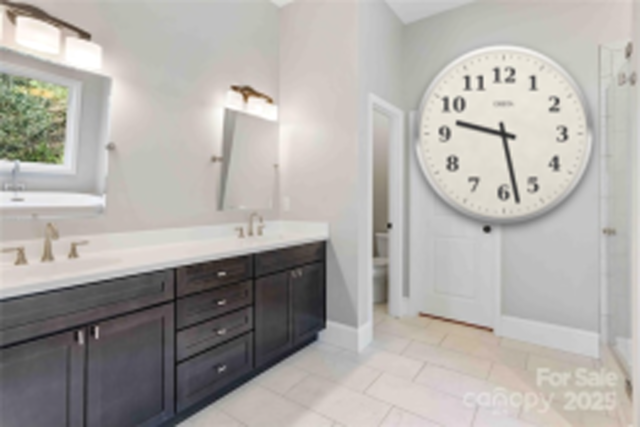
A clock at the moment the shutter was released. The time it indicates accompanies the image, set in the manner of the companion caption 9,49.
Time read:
9,28
